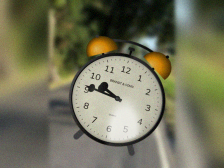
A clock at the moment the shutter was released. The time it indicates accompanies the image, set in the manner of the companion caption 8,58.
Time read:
9,46
